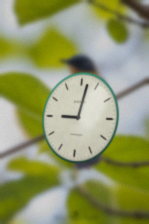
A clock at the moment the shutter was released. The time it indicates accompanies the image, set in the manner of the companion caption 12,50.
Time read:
9,02
